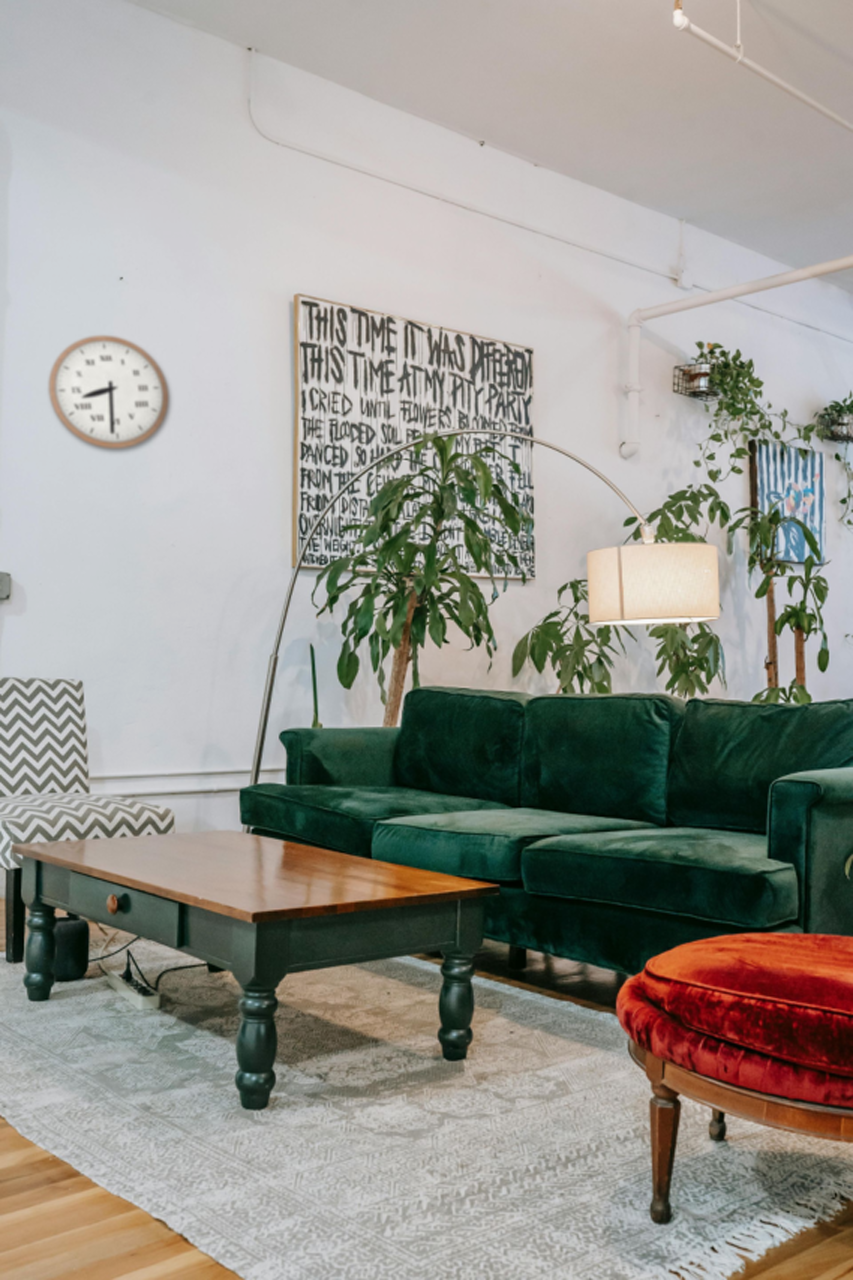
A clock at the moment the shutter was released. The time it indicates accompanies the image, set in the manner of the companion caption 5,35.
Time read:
8,31
